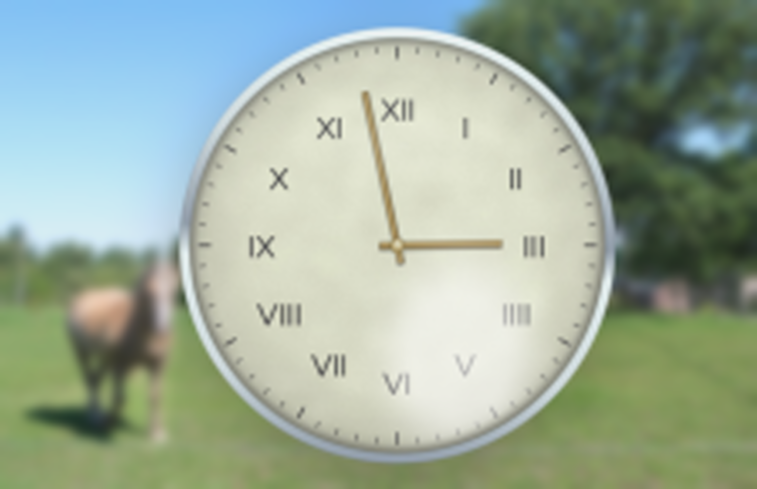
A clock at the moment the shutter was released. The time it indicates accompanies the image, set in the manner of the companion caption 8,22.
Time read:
2,58
